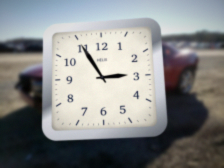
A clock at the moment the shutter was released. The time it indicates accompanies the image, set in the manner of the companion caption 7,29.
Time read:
2,55
